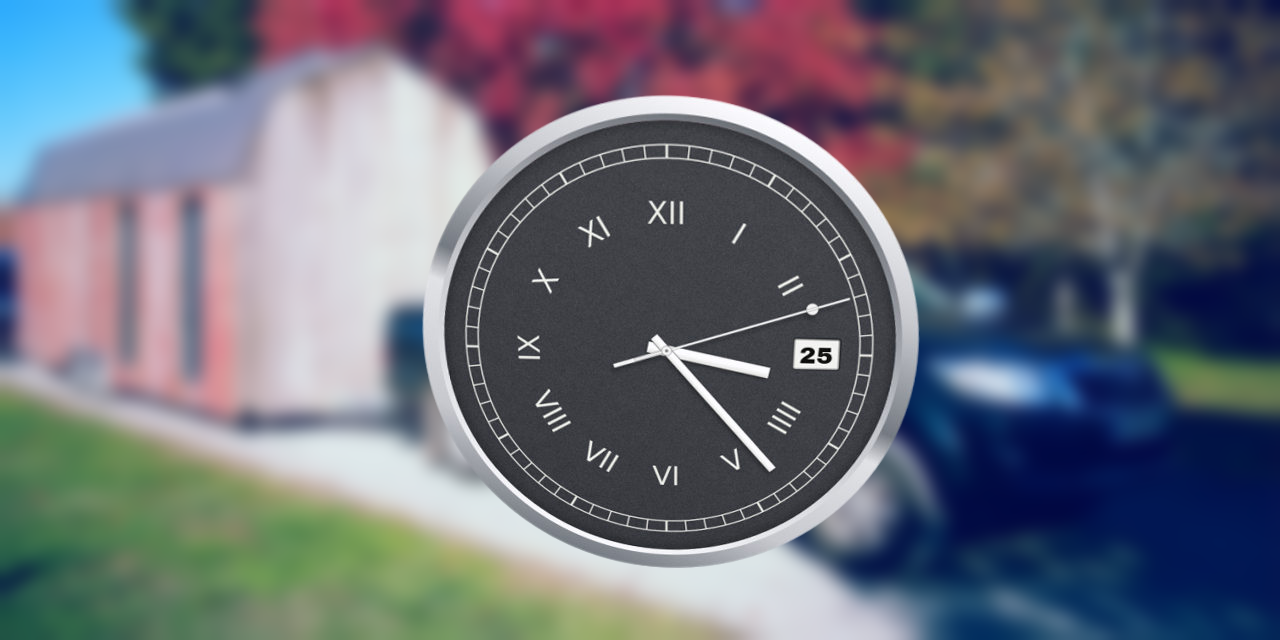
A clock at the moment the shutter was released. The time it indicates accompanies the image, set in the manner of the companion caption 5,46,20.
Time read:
3,23,12
